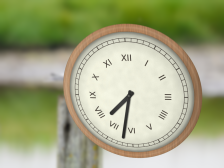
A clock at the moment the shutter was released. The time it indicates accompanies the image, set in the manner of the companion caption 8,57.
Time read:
7,32
